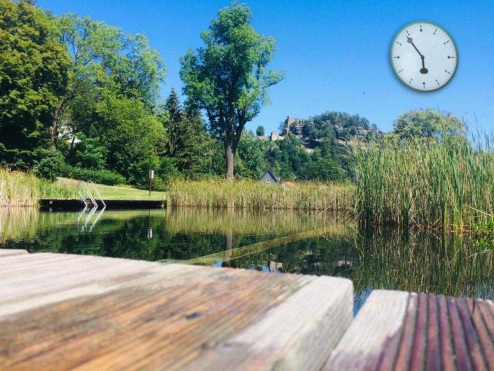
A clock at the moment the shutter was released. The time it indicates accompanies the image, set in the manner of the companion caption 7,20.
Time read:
5,54
